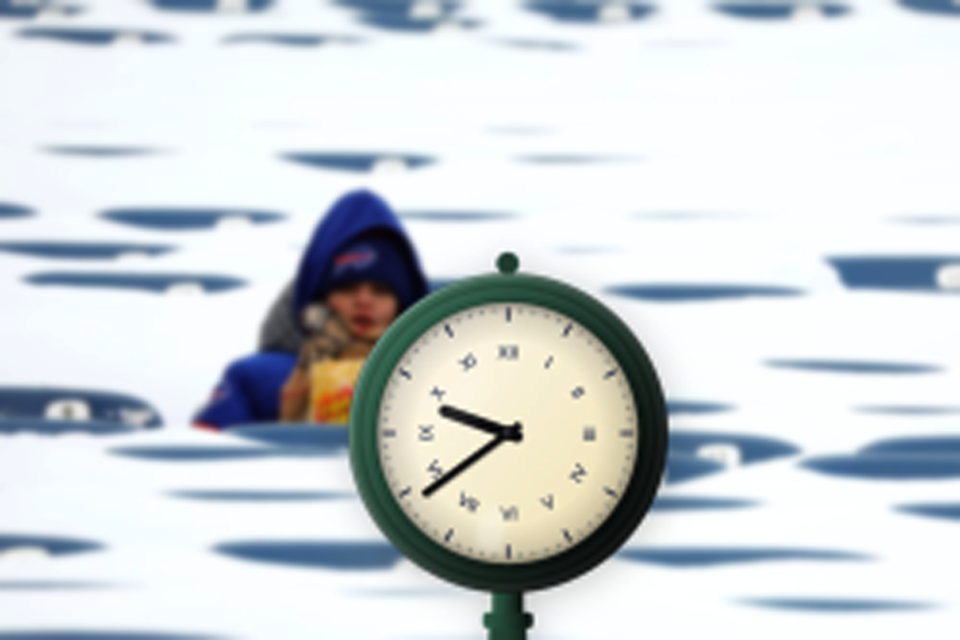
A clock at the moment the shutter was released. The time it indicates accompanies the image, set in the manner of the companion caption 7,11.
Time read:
9,39
